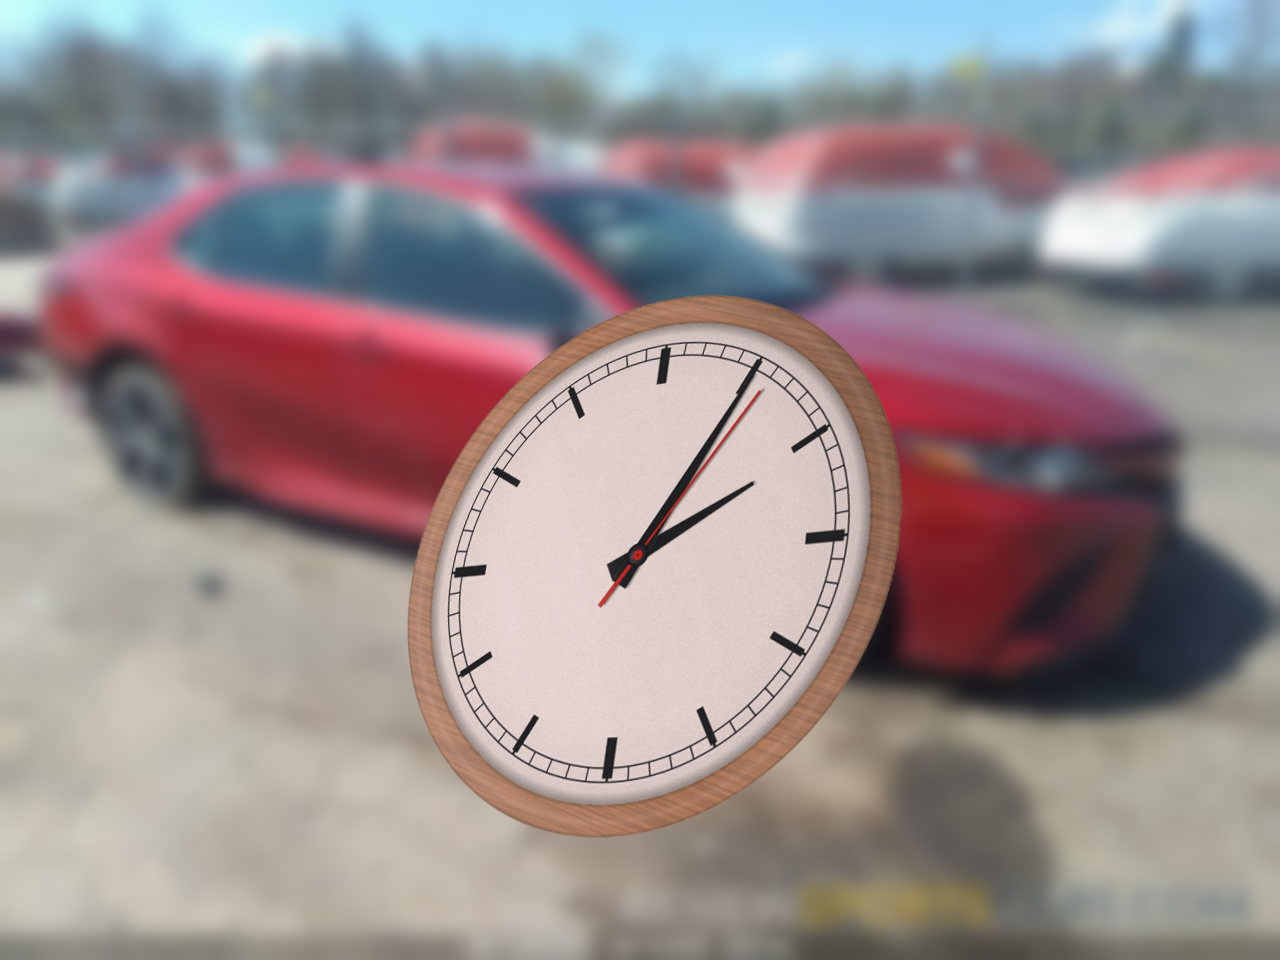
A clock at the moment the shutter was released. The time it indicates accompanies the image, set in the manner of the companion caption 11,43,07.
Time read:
2,05,06
